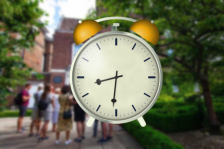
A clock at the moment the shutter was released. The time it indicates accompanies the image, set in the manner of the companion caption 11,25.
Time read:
8,31
